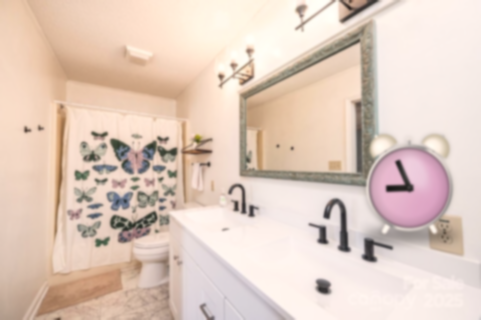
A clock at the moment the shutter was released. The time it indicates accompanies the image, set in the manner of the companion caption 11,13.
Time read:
8,56
